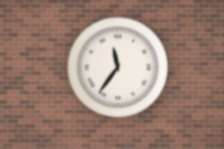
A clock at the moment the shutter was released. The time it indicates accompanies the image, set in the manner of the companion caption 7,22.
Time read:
11,36
